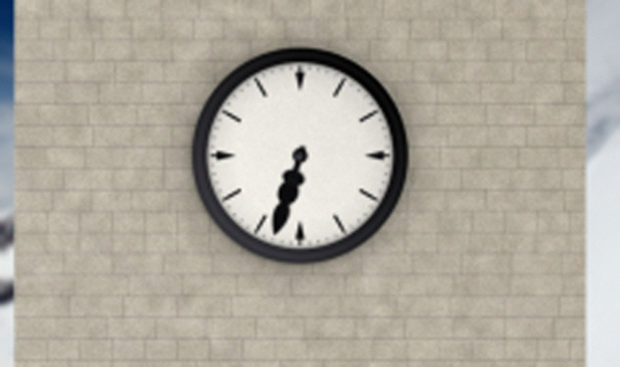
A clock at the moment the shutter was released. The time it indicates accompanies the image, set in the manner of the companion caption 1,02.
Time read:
6,33
